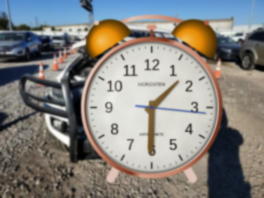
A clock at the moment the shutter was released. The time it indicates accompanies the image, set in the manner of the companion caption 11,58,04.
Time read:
1,30,16
